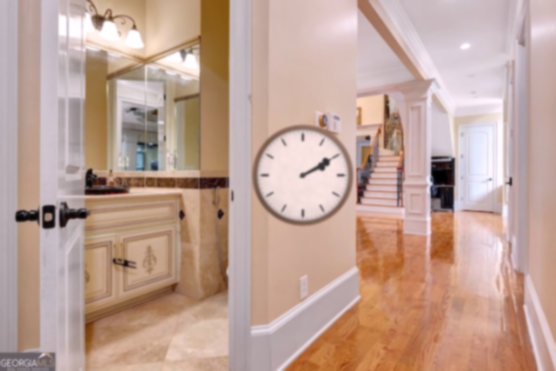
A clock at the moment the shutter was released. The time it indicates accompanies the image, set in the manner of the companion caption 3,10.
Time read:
2,10
